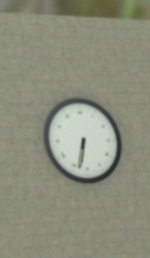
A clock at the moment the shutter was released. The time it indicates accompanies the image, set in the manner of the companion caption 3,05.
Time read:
6,33
